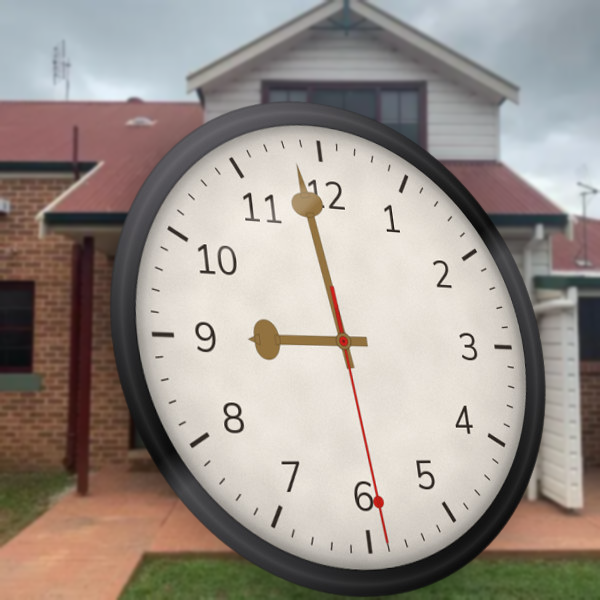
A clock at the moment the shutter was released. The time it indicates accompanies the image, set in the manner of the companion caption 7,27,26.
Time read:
8,58,29
